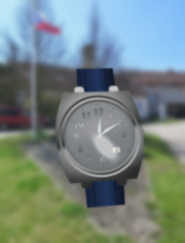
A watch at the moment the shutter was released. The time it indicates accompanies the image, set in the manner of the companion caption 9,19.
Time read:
12,10
